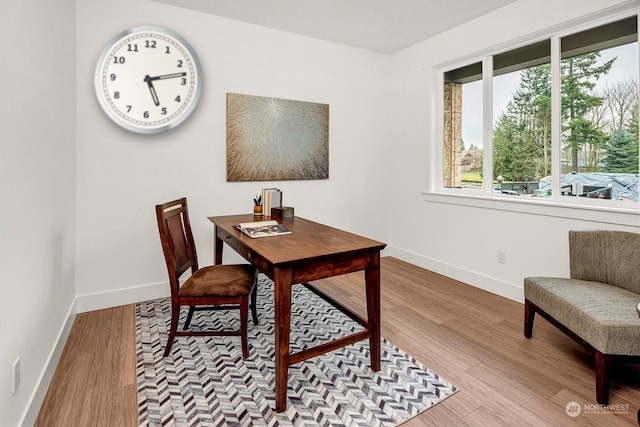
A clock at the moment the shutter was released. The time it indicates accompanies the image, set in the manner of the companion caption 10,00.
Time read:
5,13
